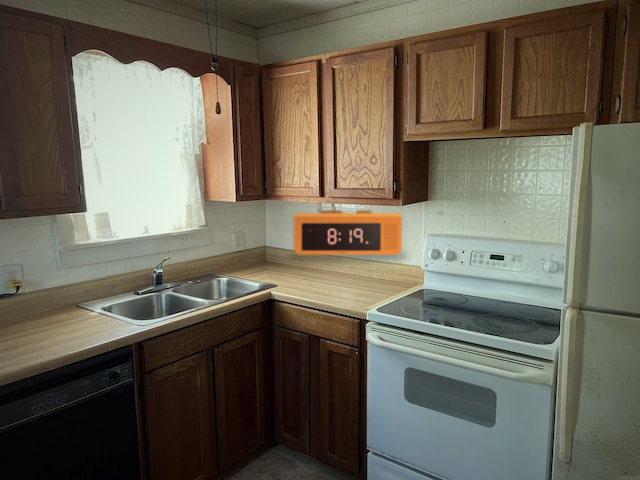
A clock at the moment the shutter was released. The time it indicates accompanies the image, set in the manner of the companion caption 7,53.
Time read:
8,19
